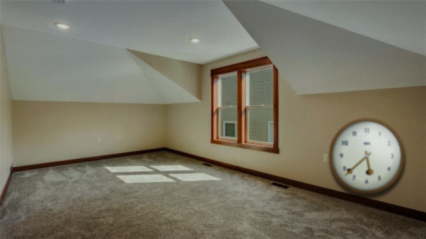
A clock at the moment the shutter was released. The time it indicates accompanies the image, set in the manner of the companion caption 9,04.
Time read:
5,38
